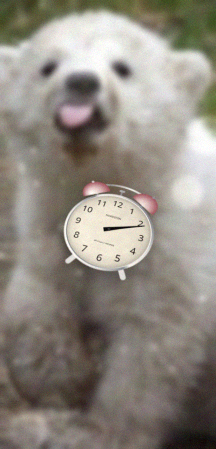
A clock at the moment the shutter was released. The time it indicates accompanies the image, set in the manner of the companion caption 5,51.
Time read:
2,11
